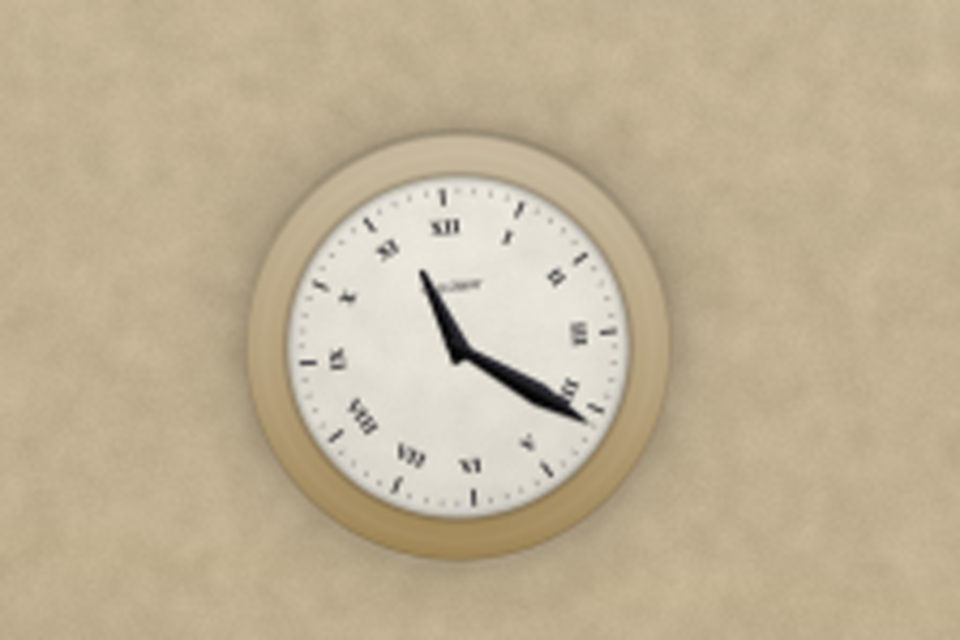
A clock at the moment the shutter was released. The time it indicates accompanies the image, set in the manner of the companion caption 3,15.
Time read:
11,21
